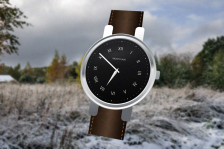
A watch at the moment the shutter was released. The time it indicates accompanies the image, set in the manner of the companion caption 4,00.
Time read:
6,51
